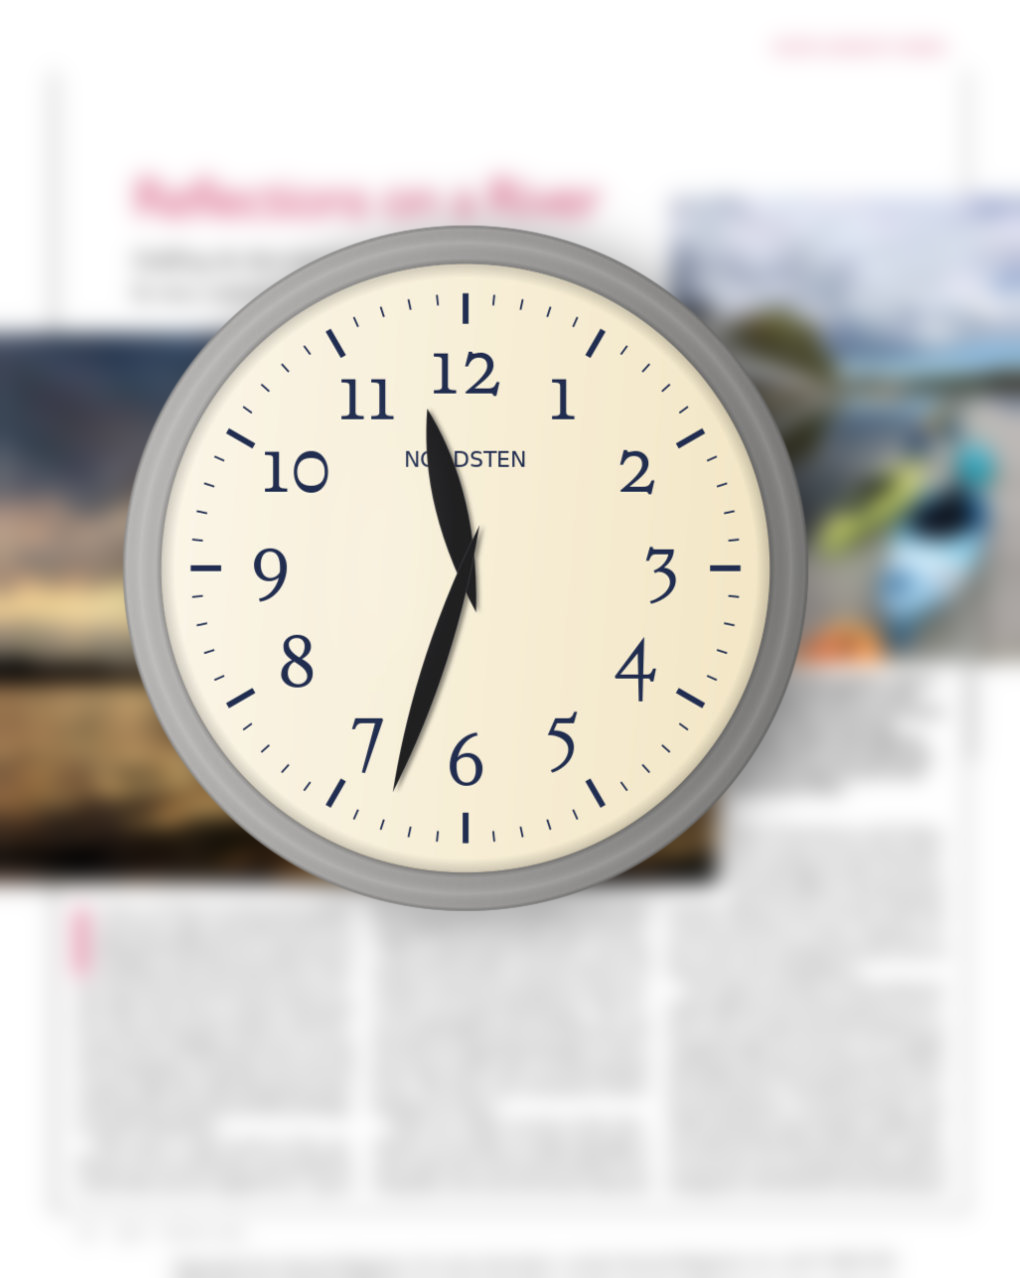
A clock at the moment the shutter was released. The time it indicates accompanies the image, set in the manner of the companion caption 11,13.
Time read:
11,33
